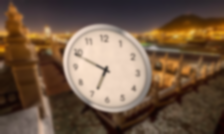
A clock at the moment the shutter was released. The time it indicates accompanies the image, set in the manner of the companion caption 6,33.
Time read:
6,49
